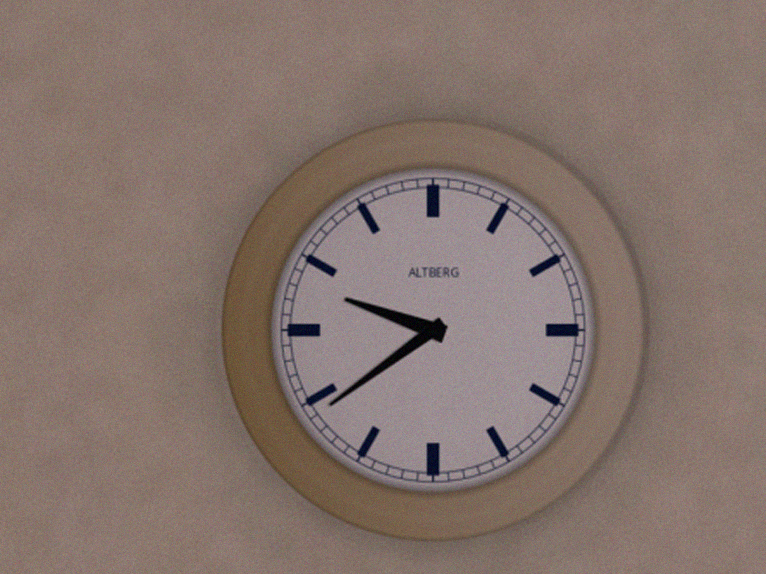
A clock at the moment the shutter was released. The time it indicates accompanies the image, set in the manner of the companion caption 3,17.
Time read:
9,39
